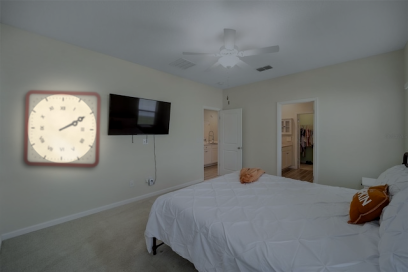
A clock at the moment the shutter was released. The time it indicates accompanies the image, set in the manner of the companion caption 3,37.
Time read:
2,10
